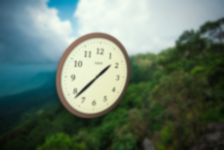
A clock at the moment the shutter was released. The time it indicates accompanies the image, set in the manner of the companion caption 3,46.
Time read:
1,38
